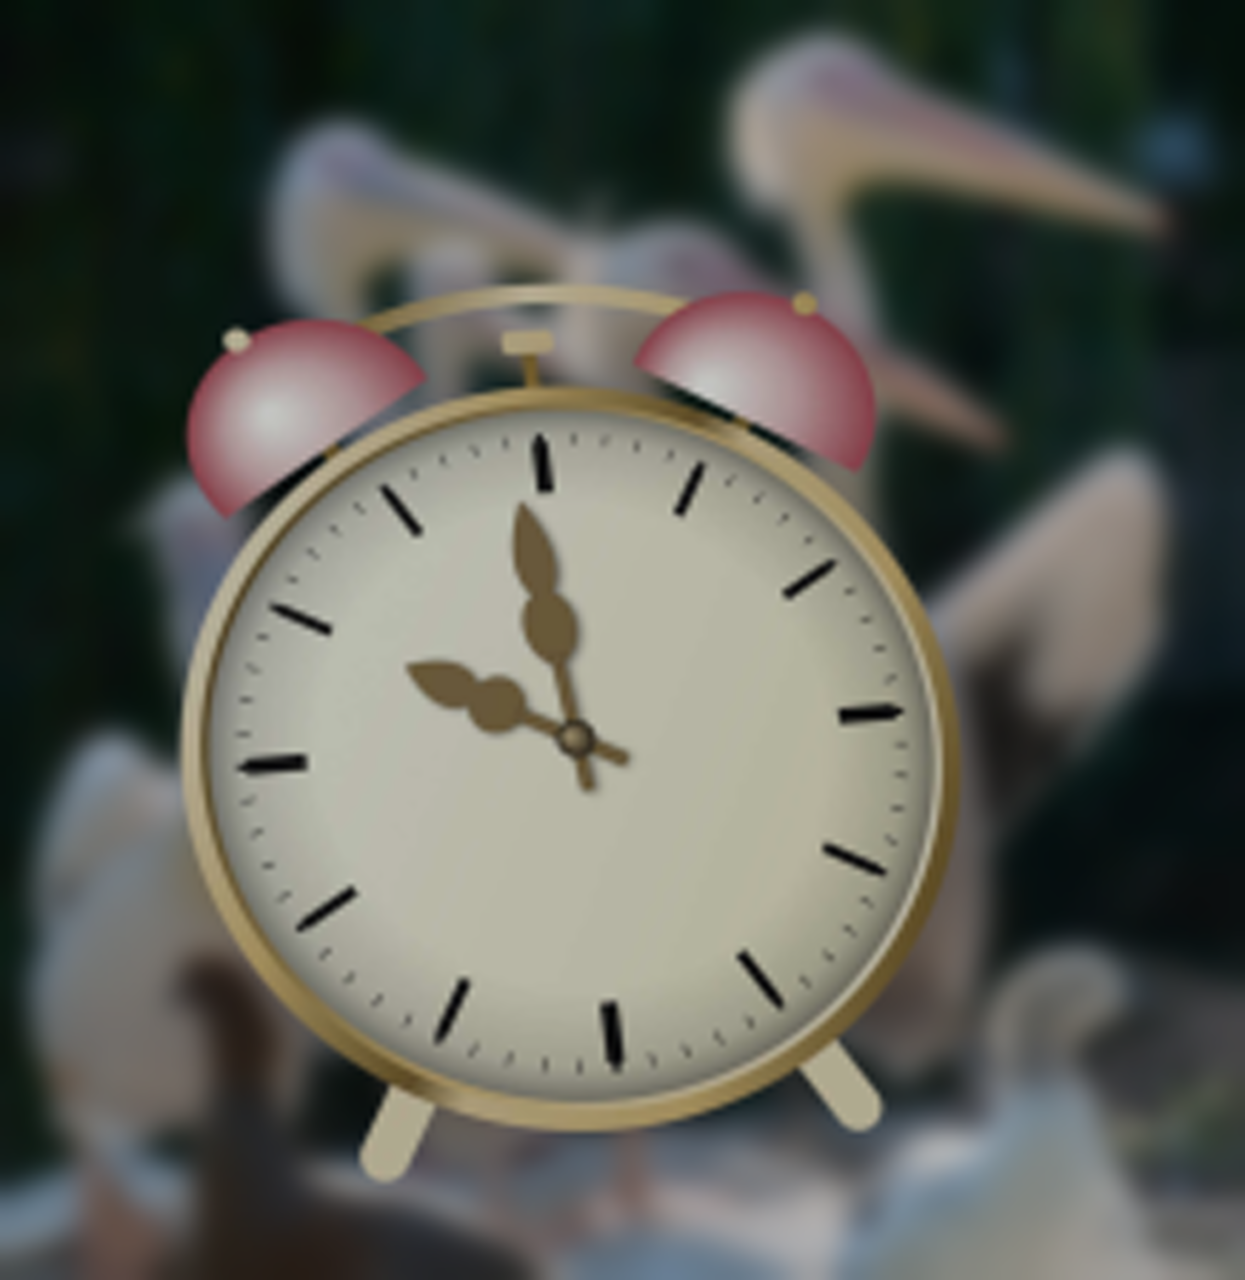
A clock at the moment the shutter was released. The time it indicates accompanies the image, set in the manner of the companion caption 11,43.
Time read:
9,59
